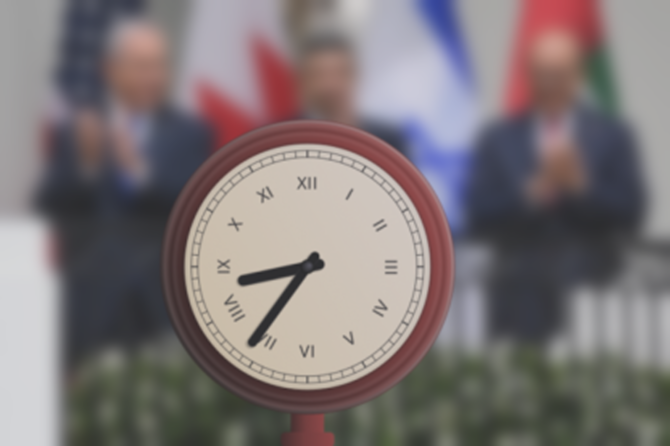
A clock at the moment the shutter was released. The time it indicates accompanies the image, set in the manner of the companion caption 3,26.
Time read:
8,36
